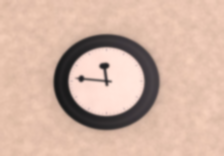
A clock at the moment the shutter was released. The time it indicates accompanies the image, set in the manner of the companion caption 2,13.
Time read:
11,46
